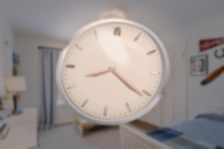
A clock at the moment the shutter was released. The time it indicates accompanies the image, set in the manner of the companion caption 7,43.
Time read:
8,21
